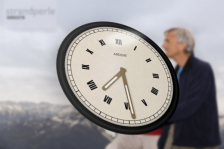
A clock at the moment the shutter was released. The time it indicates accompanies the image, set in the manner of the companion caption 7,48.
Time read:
7,29
